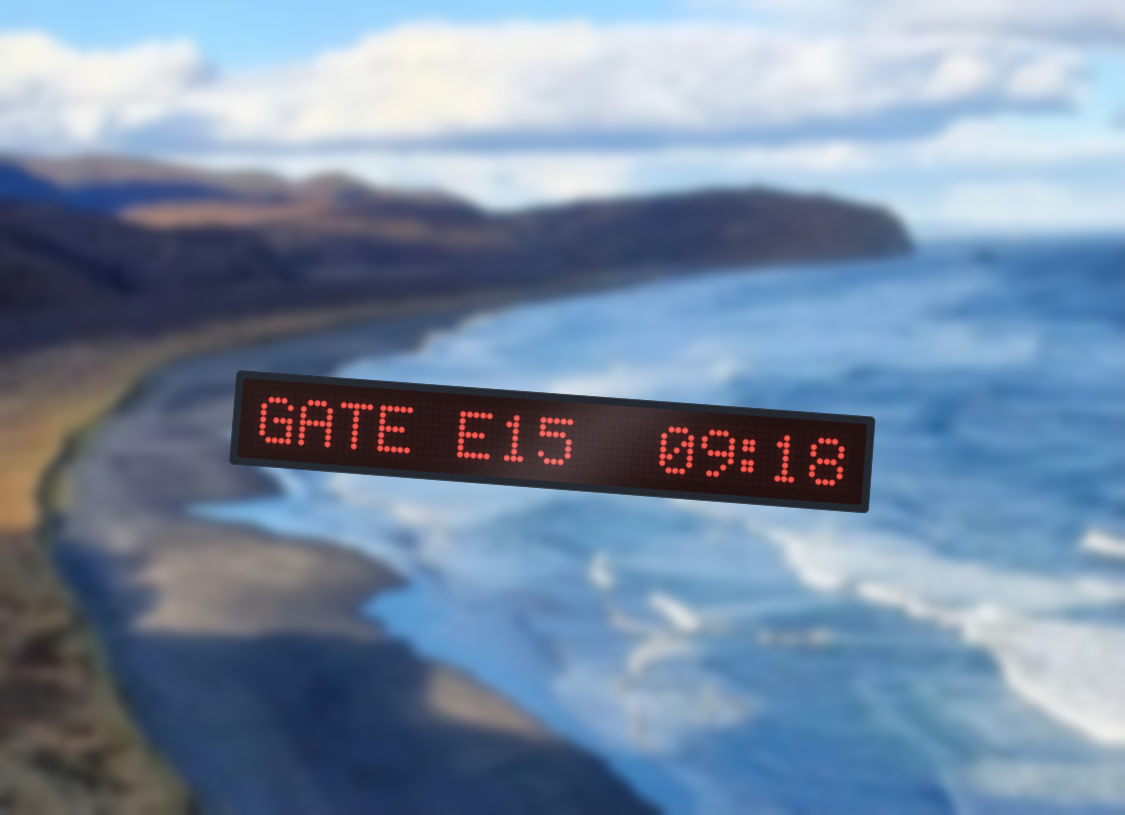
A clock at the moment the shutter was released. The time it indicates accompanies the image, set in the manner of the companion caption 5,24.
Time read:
9,18
